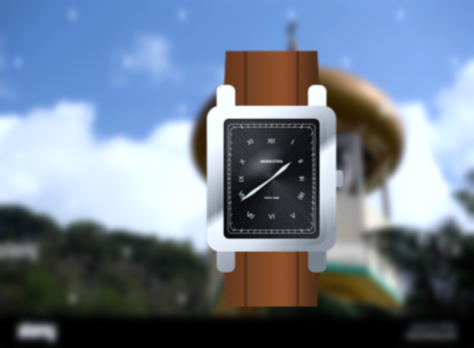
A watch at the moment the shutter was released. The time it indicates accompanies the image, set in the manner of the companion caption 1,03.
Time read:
1,39
